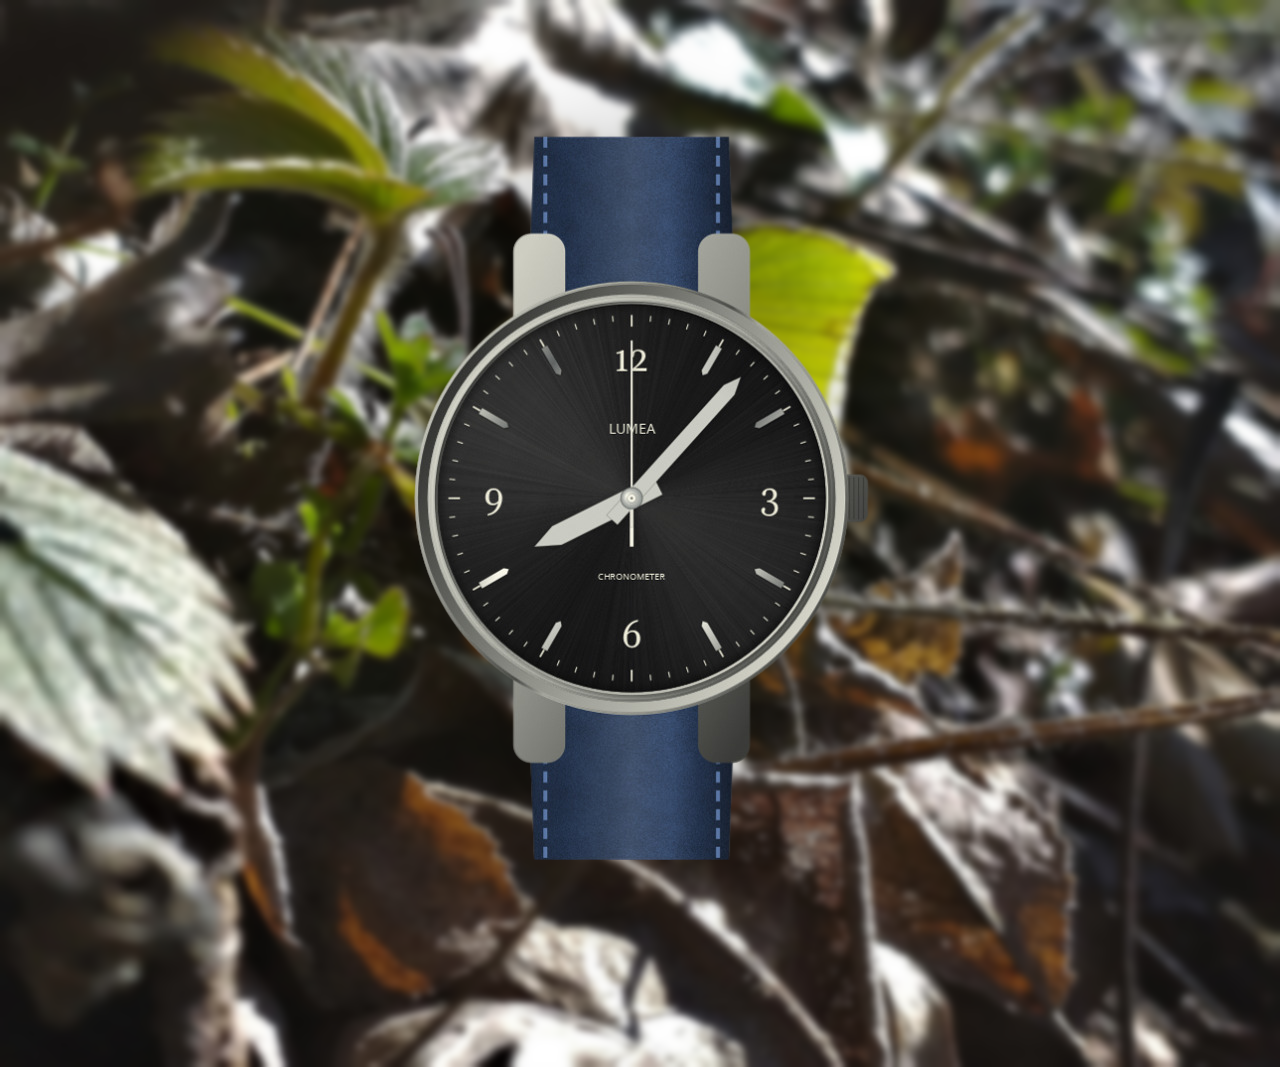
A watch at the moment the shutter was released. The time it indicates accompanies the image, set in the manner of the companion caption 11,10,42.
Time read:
8,07,00
